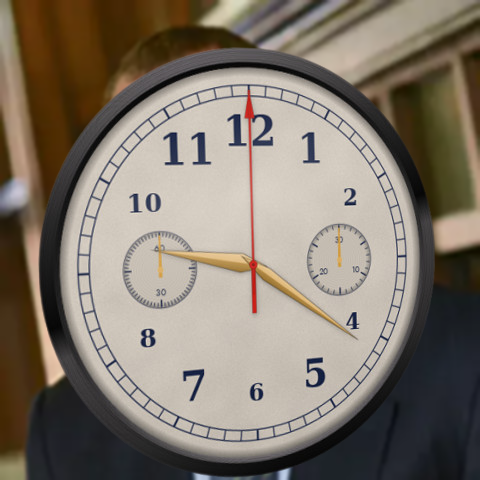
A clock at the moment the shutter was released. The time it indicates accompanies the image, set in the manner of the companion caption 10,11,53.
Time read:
9,21,00
